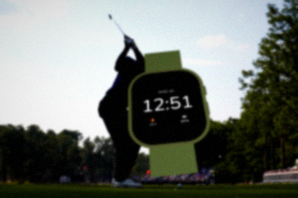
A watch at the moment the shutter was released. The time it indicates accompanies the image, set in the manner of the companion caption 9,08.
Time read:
12,51
